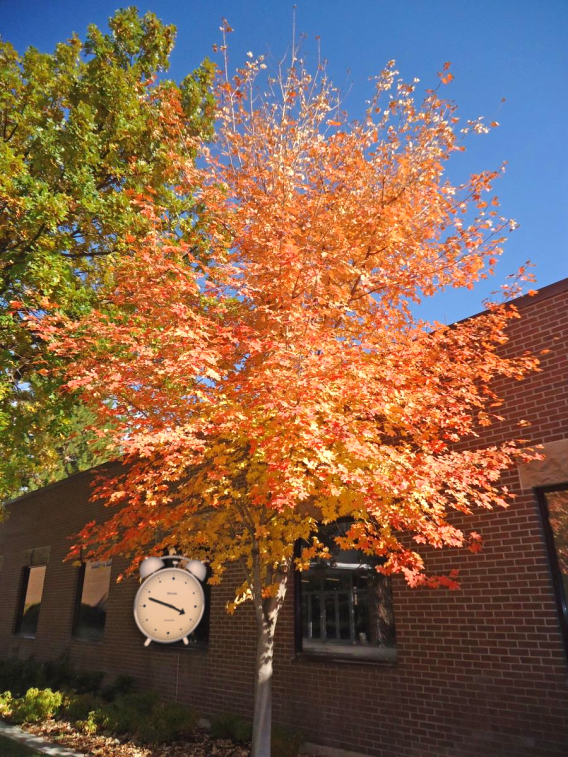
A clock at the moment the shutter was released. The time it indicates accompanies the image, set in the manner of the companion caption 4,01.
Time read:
3,48
